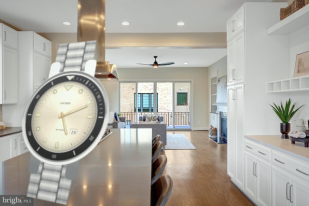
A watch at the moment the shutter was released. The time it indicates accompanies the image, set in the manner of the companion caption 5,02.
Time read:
5,11
